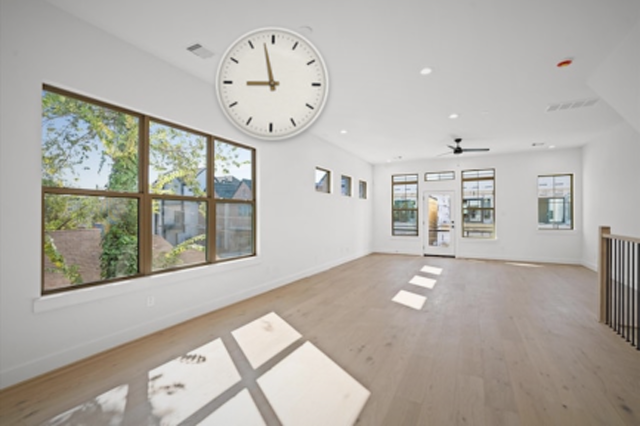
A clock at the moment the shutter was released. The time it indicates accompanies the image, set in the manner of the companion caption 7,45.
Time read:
8,58
